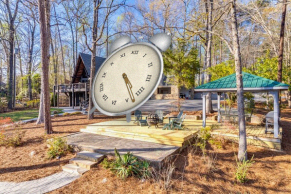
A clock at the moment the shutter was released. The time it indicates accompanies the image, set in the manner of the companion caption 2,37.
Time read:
4,23
